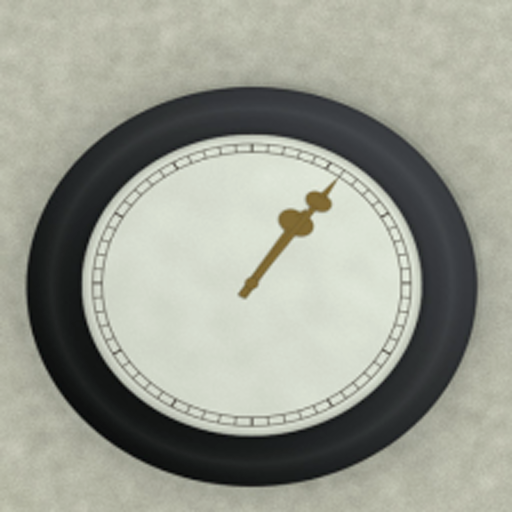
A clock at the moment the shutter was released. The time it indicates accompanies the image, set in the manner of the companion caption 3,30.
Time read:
1,06
